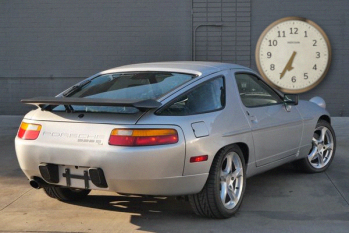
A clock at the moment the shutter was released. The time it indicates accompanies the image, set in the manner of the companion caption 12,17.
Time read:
6,35
